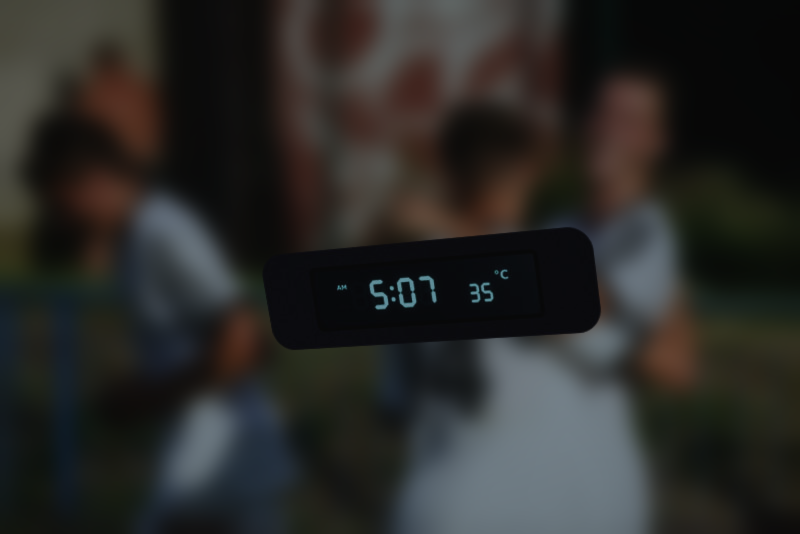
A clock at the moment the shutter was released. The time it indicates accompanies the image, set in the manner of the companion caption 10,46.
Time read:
5,07
